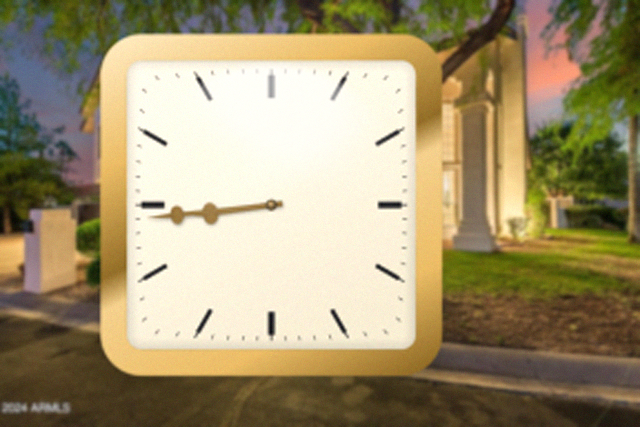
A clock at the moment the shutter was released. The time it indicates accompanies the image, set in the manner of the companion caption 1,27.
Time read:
8,44
